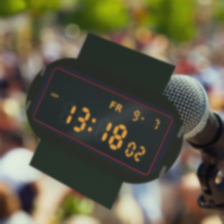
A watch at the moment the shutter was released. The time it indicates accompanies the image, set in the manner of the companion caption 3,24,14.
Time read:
13,18,02
